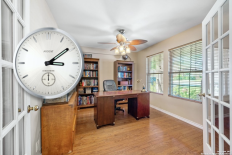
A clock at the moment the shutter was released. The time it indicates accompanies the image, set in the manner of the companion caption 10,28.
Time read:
3,09
